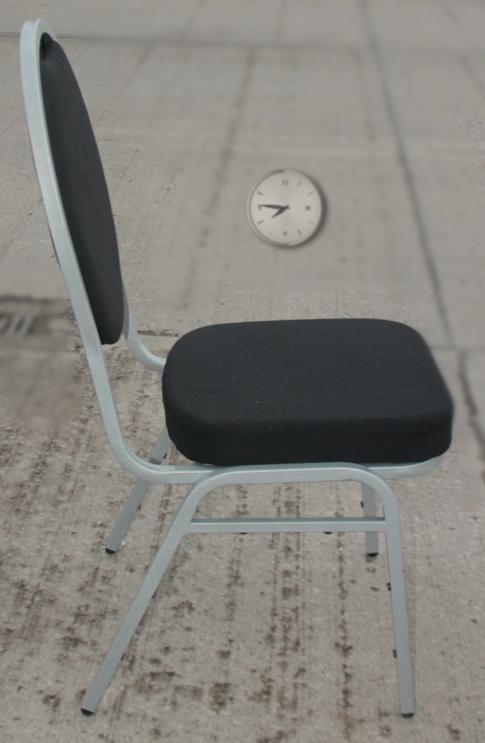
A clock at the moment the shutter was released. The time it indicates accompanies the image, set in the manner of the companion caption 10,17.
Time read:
7,46
